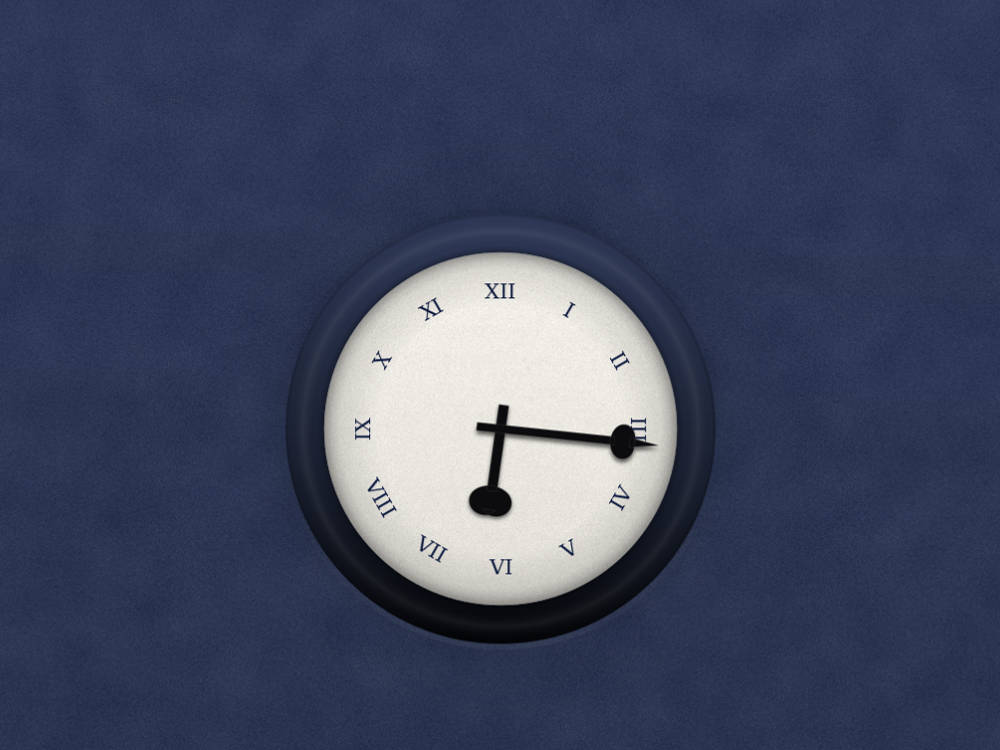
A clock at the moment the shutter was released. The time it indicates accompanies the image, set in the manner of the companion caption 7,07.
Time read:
6,16
